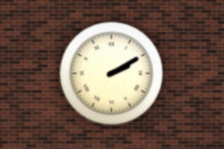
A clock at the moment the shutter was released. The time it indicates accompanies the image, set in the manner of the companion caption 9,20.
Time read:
2,10
